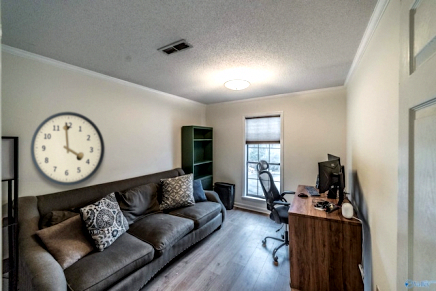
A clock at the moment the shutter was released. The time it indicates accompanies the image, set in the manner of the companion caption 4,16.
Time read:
3,59
